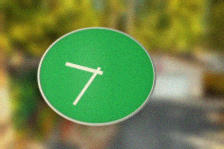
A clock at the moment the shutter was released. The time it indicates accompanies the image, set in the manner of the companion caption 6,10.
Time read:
9,35
